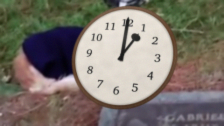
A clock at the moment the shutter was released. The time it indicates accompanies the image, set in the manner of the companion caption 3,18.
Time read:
1,00
